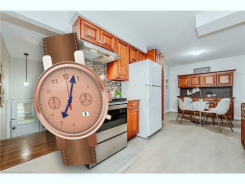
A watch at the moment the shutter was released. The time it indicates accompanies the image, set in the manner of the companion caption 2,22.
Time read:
7,03
